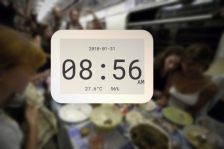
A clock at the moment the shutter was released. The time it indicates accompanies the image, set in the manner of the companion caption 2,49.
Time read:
8,56
